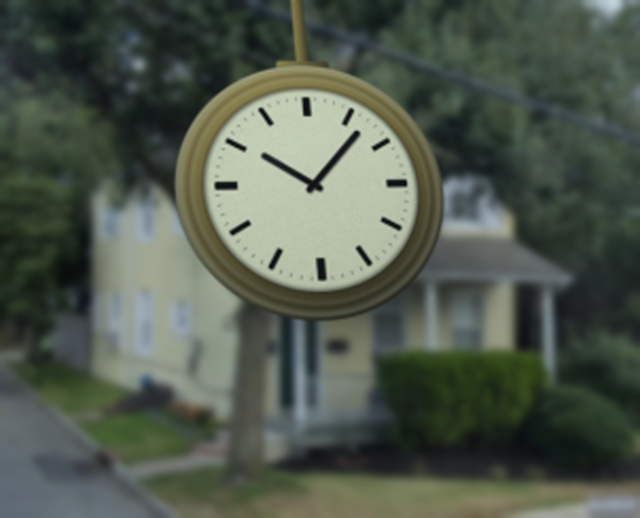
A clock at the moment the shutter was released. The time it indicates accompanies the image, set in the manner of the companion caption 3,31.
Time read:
10,07
